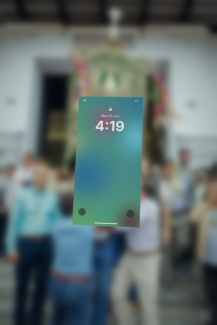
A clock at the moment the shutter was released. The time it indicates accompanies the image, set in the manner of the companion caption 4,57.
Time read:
4,19
